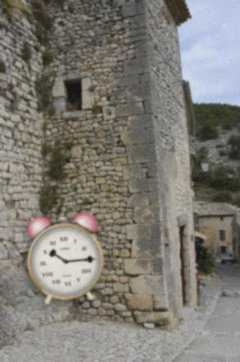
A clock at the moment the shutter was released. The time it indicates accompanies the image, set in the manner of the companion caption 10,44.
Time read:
10,15
